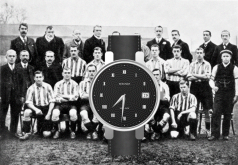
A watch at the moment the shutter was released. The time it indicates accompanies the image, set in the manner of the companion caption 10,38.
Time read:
7,31
